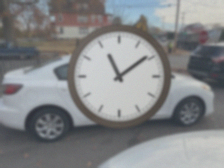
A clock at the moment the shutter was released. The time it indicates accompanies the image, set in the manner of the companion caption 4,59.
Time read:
11,09
